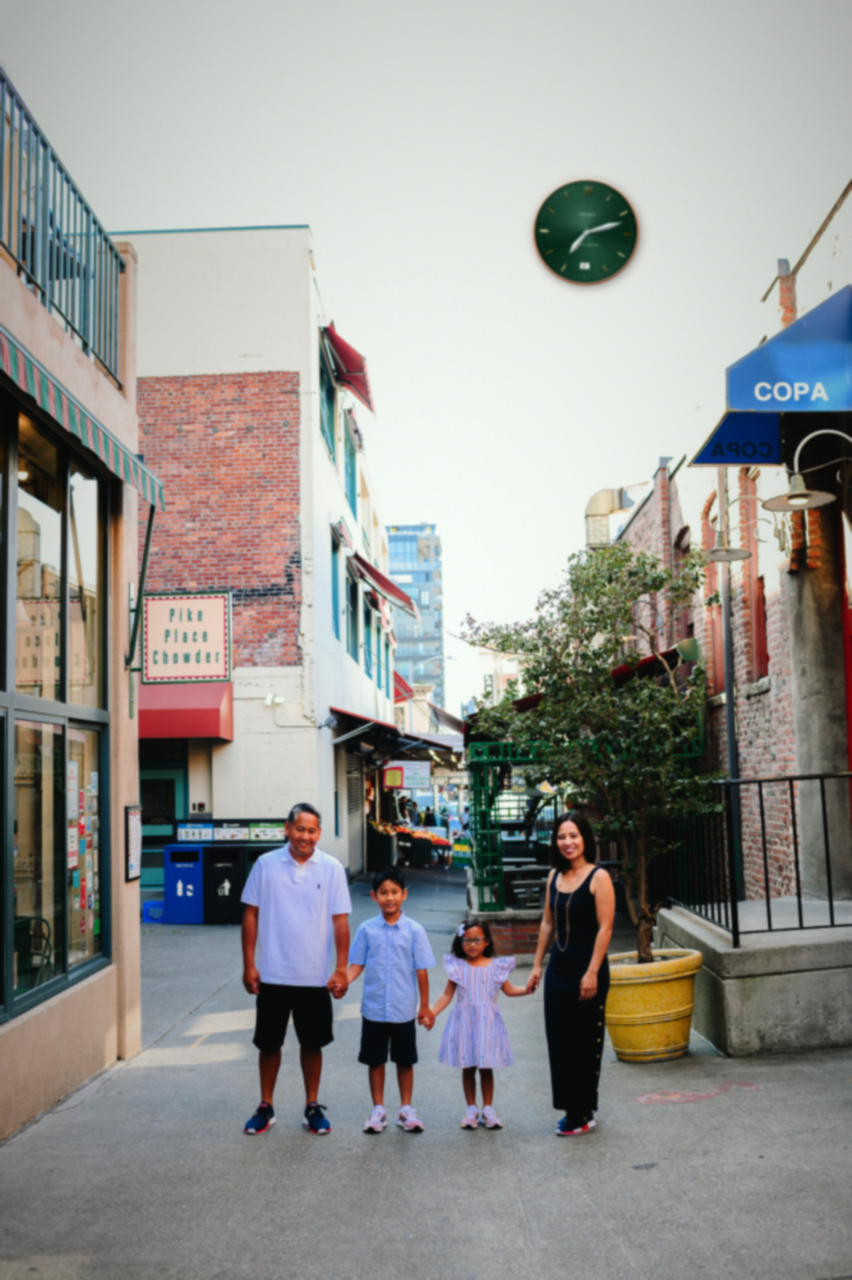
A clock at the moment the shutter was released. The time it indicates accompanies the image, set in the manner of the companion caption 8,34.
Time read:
7,12
